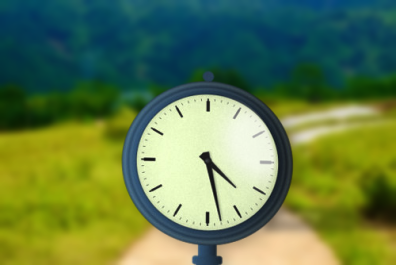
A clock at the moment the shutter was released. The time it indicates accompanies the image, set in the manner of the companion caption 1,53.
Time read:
4,28
